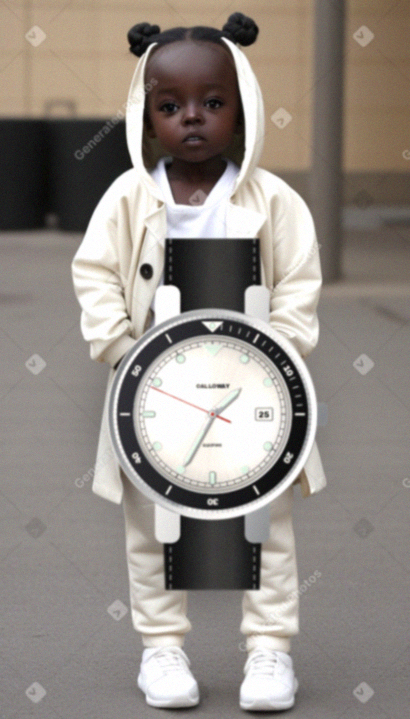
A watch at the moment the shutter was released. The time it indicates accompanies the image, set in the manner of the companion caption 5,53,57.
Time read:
1,34,49
